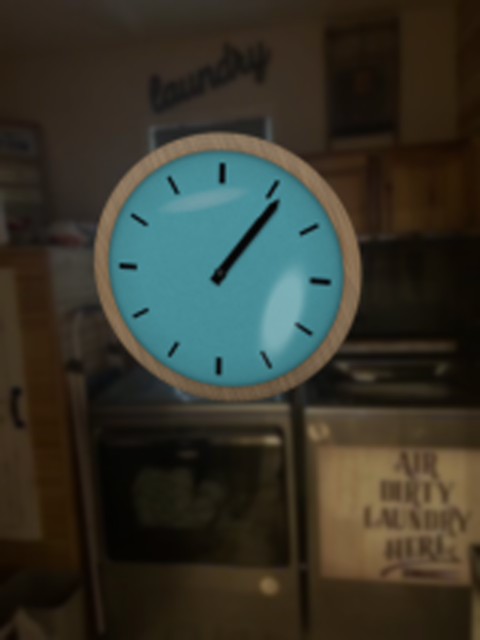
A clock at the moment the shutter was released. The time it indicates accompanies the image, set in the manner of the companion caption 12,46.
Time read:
1,06
